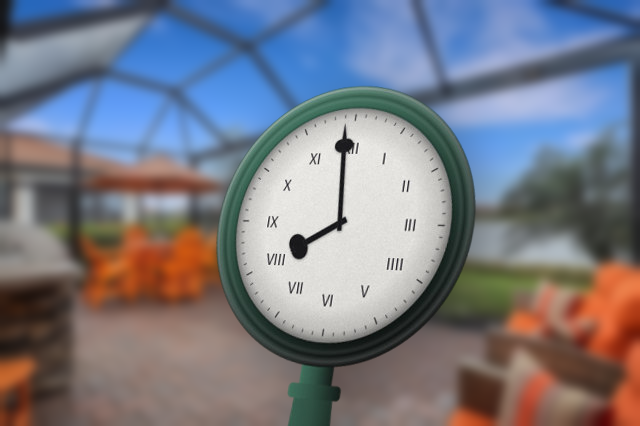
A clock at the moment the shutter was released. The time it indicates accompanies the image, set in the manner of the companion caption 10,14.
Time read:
7,59
